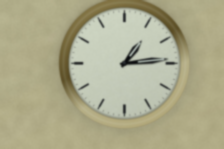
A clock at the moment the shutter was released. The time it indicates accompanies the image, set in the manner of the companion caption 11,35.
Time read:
1,14
